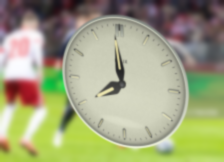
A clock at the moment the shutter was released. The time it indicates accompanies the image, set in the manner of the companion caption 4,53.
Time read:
7,59
